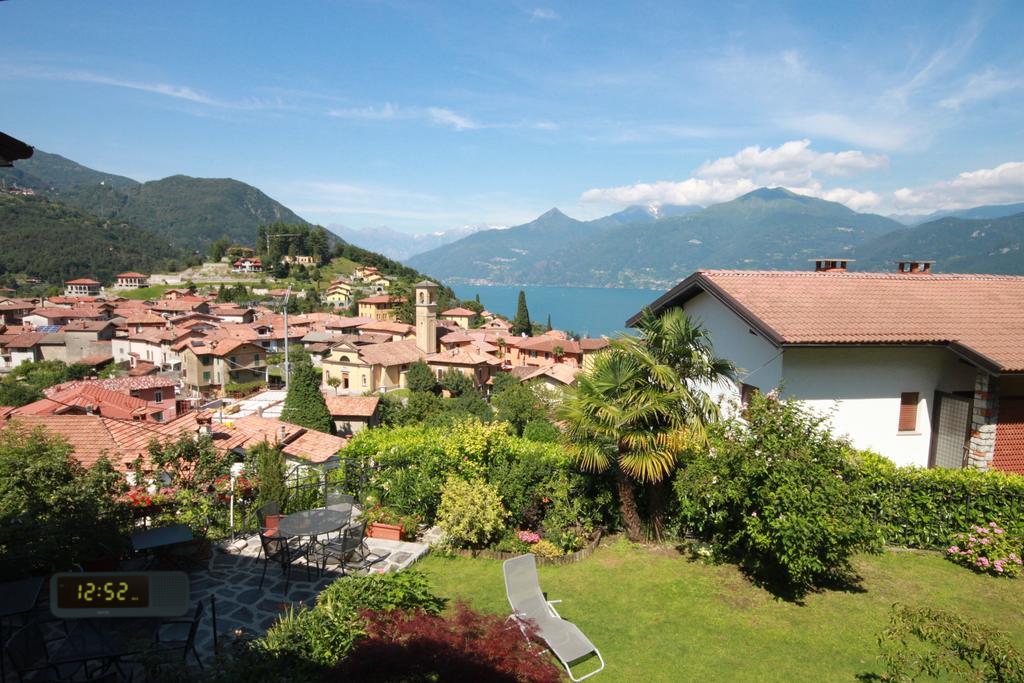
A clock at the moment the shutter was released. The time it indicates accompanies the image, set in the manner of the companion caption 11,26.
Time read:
12,52
